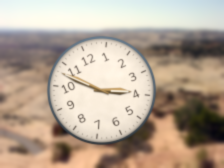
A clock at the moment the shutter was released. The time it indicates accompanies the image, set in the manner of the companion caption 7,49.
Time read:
3,53
